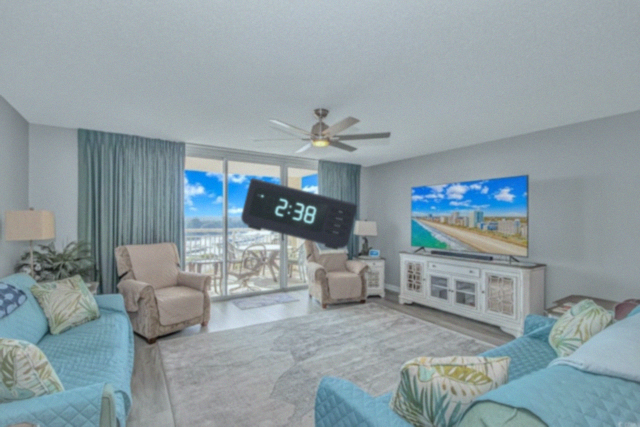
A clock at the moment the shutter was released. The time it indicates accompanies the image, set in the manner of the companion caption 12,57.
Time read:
2,38
